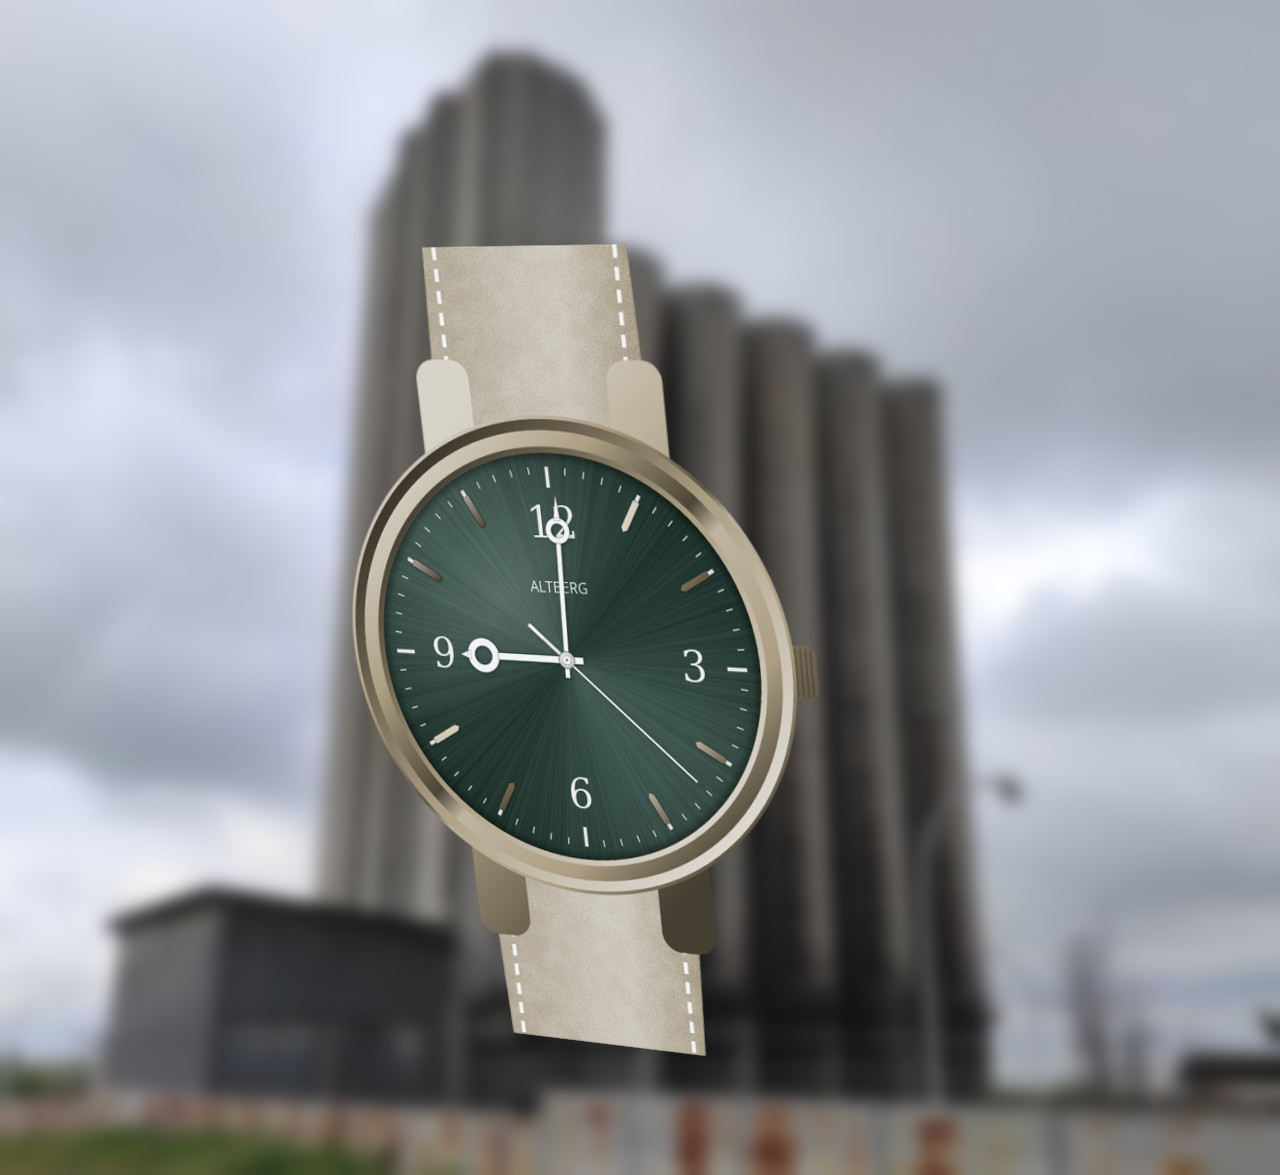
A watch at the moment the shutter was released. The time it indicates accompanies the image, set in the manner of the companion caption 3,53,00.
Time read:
9,00,22
